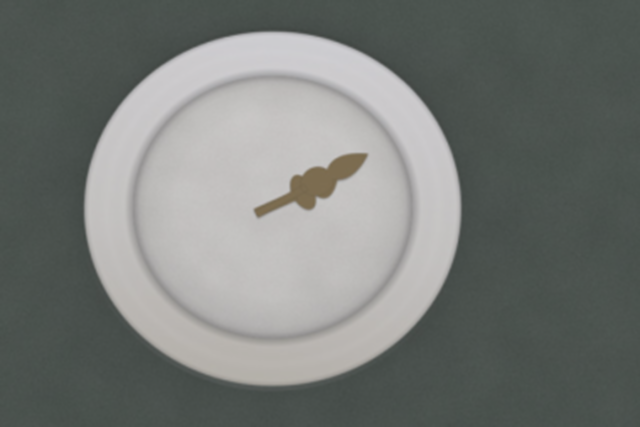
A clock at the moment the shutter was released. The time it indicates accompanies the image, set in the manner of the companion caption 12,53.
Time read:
2,10
